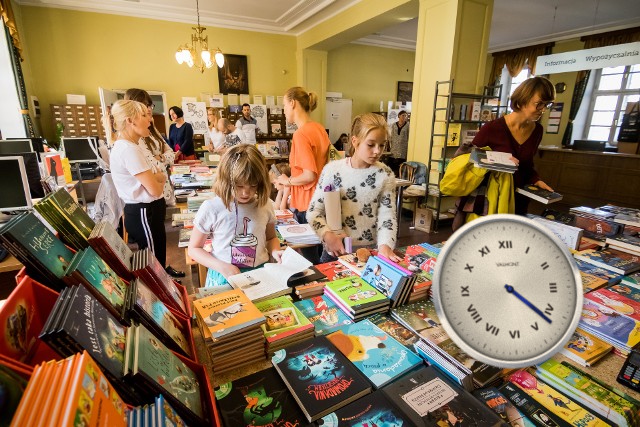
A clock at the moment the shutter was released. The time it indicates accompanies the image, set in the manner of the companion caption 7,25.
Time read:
4,22
